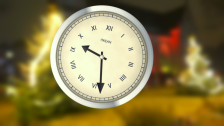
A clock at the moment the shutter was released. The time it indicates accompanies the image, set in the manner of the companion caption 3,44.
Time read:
9,28
